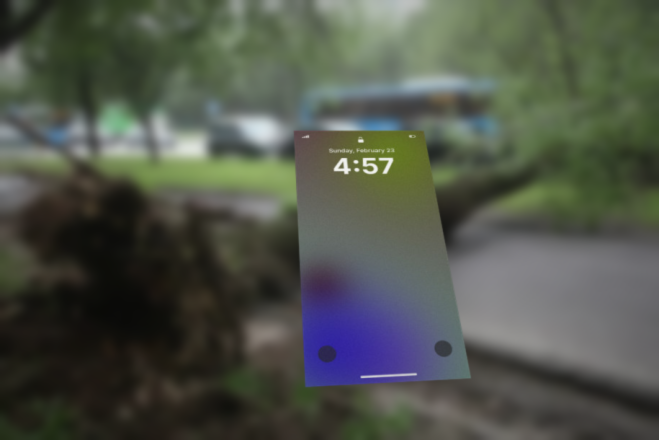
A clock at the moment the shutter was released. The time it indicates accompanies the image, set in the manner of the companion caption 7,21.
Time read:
4,57
